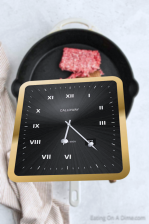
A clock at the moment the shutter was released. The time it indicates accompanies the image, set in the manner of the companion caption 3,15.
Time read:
6,23
